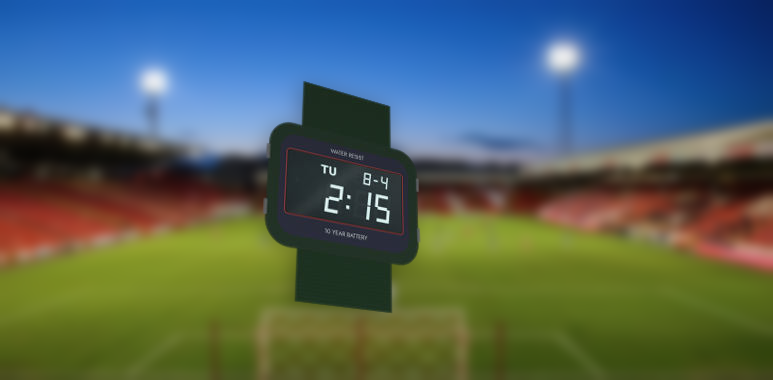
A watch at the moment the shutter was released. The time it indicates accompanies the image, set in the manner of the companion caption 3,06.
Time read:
2,15
